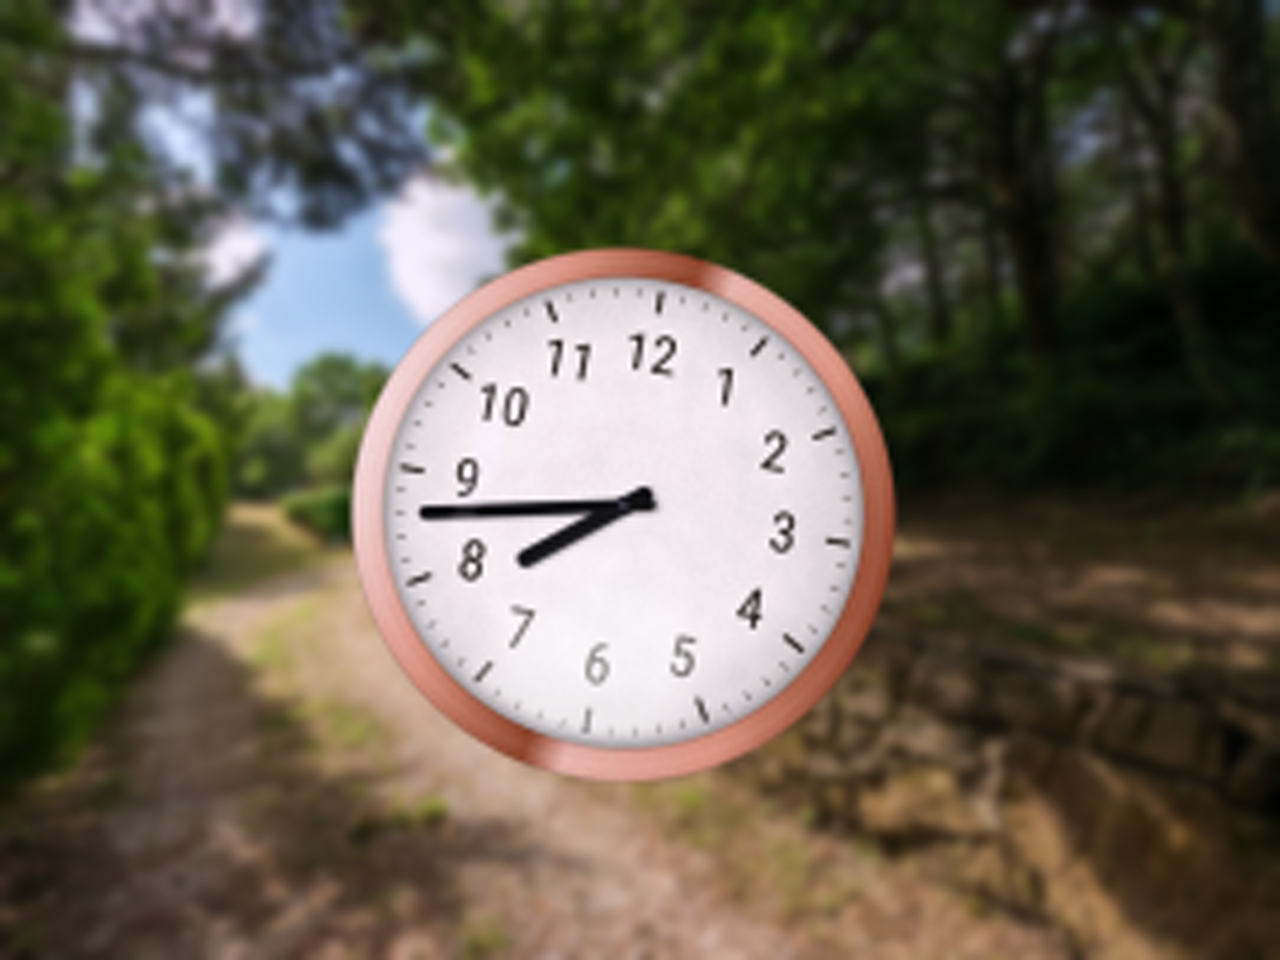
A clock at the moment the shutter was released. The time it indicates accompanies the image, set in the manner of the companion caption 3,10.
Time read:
7,43
